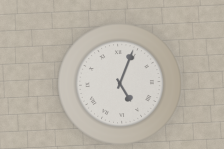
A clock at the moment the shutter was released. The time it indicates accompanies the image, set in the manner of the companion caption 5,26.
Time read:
5,04
